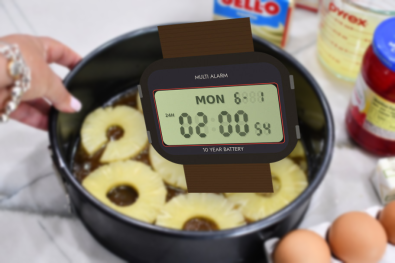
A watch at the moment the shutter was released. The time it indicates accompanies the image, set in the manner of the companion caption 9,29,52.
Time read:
2,00,54
